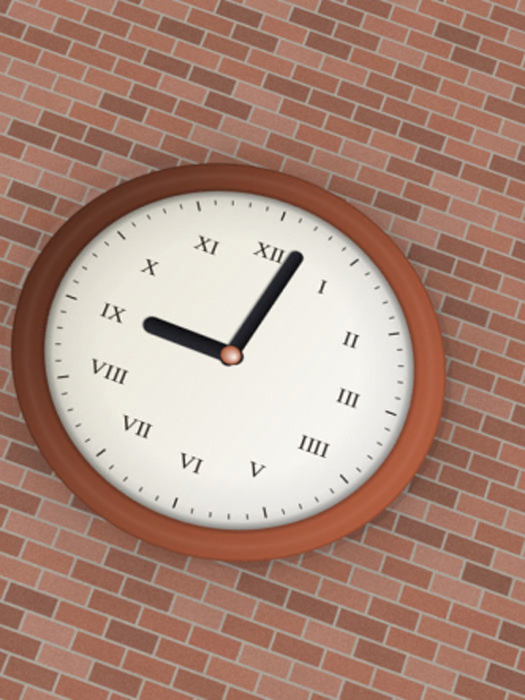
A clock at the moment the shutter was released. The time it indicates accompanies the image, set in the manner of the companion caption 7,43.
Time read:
9,02
